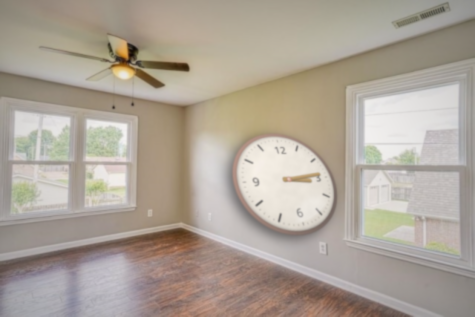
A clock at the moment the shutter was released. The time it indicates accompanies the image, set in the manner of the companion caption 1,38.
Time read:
3,14
